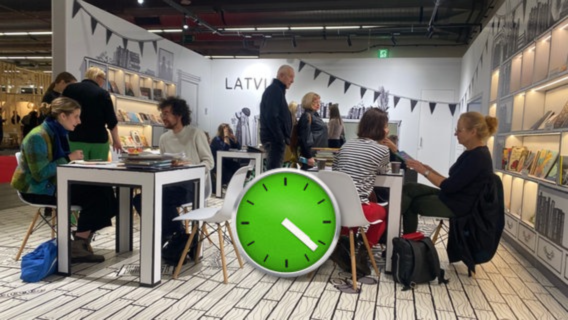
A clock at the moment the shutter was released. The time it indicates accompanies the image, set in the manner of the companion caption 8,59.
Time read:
4,22
